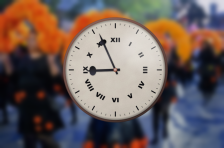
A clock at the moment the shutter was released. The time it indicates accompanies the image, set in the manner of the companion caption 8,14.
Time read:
8,56
